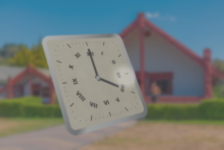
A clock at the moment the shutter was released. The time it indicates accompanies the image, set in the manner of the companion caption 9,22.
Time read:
4,00
